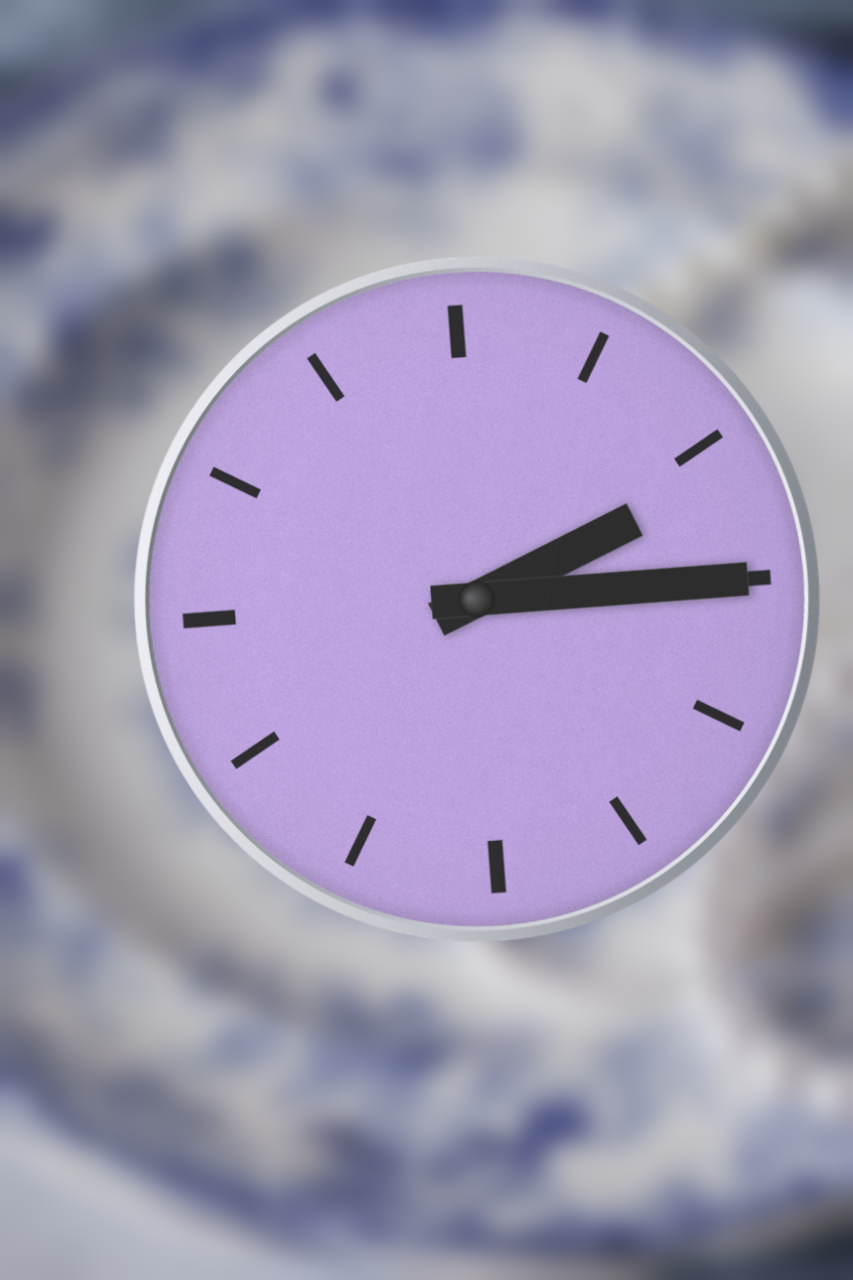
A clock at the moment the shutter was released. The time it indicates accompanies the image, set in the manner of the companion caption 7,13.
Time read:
2,15
